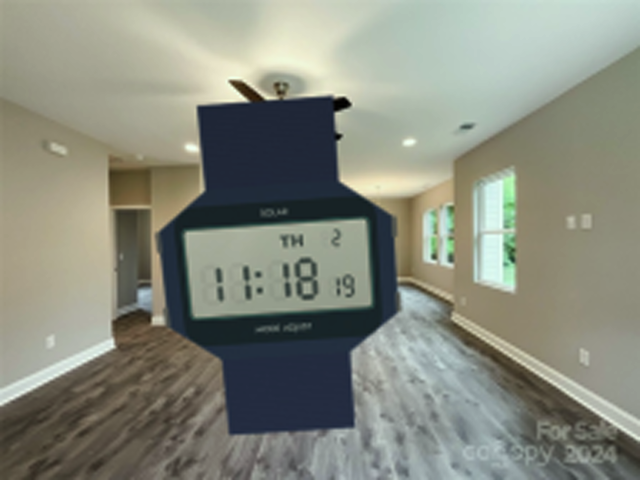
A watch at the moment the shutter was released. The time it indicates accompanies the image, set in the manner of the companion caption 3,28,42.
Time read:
11,18,19
